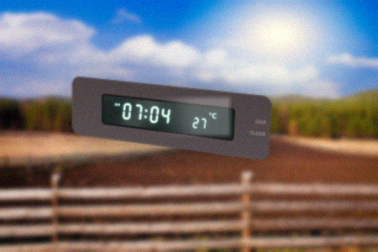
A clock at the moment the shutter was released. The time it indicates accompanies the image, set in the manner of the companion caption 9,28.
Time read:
7,04
